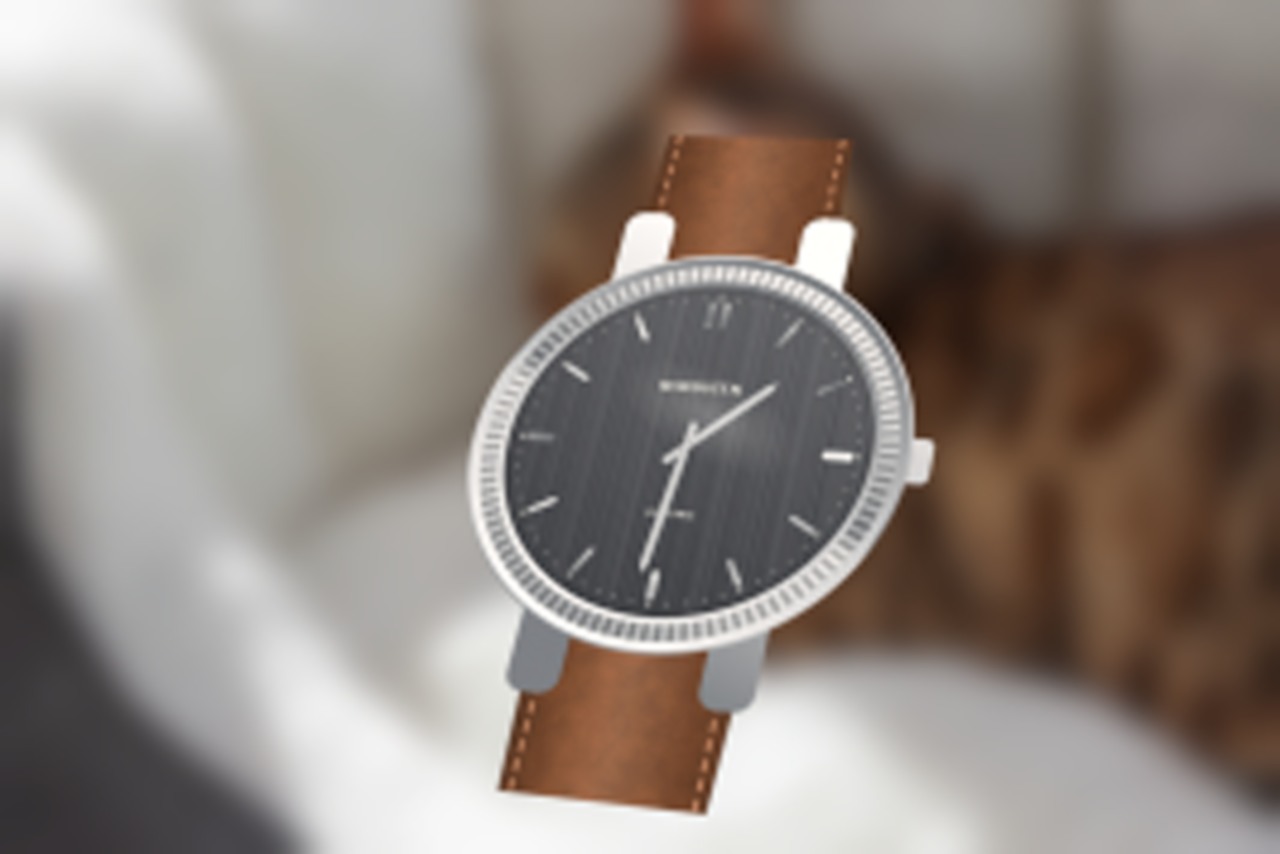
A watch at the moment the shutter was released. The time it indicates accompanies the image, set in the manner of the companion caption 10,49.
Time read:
1,31
